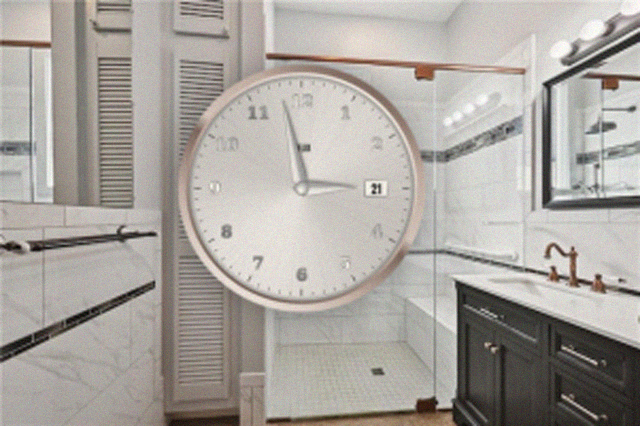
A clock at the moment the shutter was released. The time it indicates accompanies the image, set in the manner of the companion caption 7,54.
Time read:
2,58
